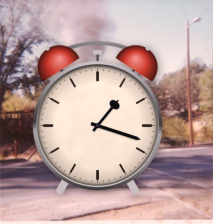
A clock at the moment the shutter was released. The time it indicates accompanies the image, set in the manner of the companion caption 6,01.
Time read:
1,18
